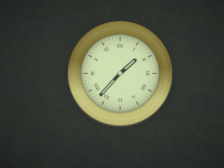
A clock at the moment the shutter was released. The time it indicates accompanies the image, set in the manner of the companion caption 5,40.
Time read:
1,37
